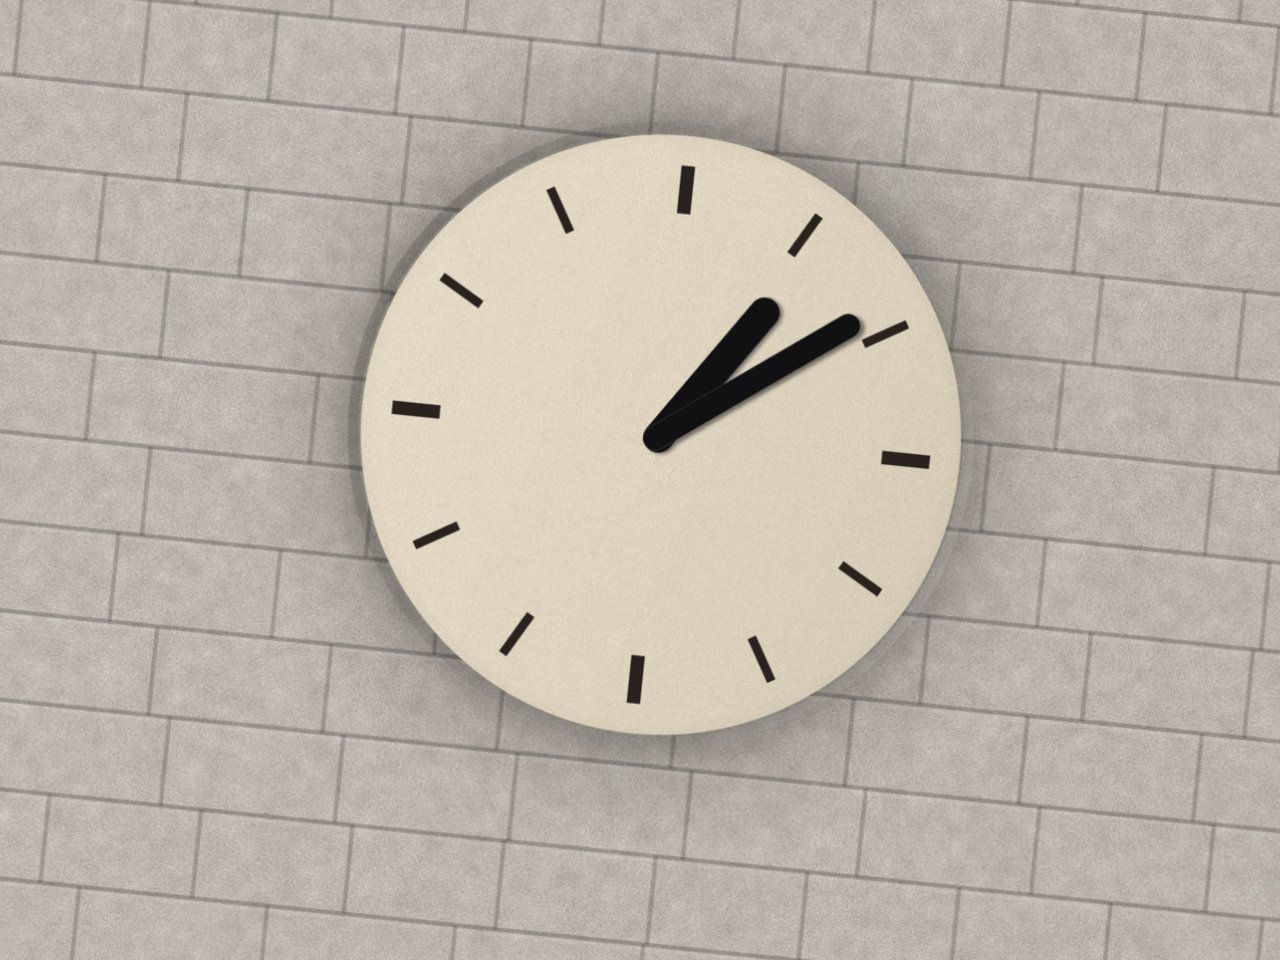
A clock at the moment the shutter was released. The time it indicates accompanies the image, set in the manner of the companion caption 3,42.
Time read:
1,09
